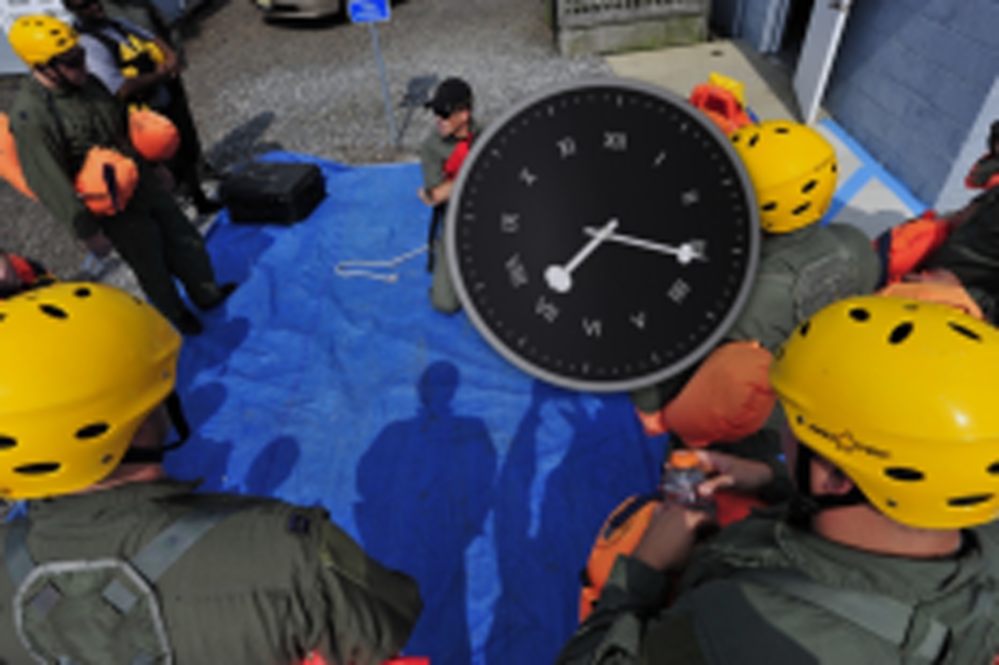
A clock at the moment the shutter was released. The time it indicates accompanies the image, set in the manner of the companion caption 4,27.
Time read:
7,16
